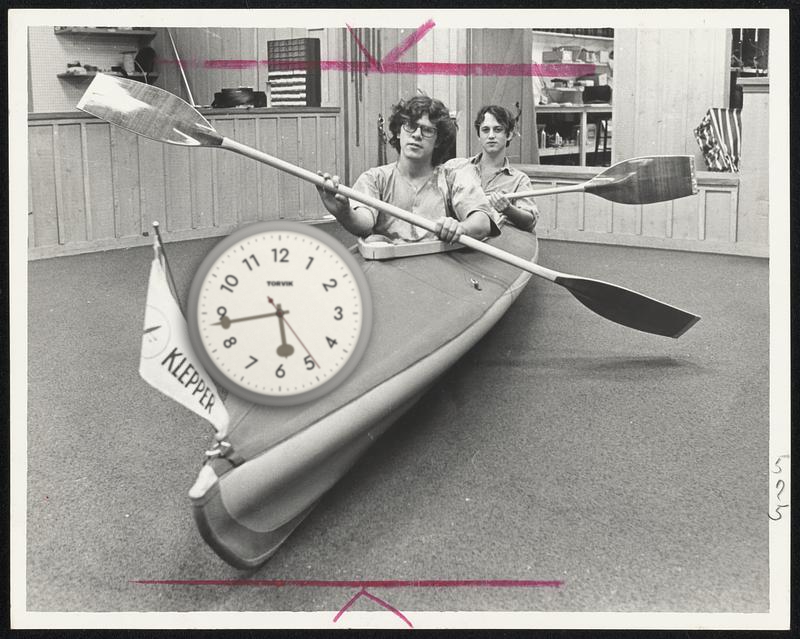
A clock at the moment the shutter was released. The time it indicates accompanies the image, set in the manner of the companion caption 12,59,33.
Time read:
5,43,24
